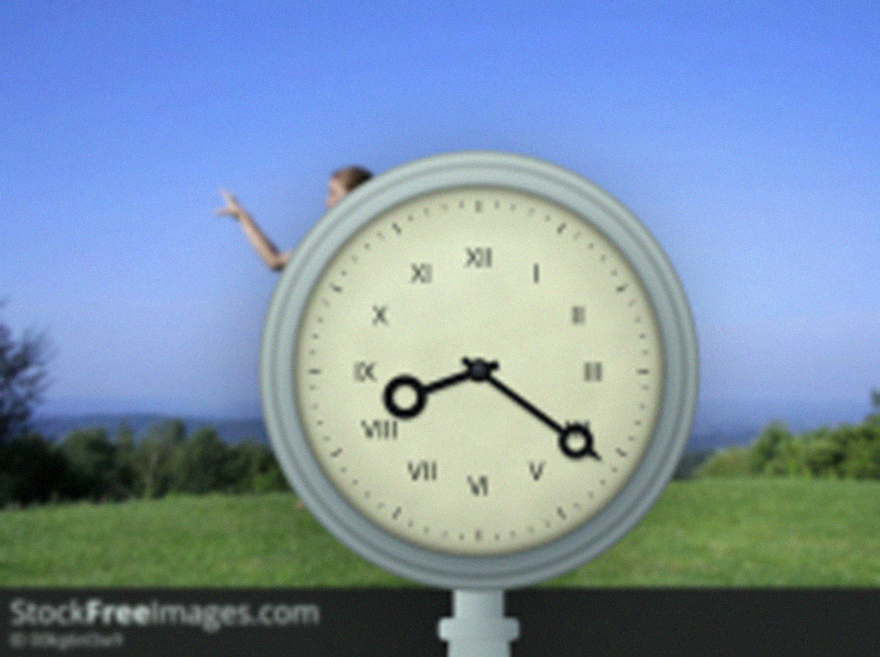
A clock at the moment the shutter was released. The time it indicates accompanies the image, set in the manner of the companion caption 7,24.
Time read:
8,21
